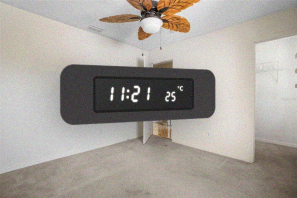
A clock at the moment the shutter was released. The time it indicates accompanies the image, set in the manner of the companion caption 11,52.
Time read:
11,21
